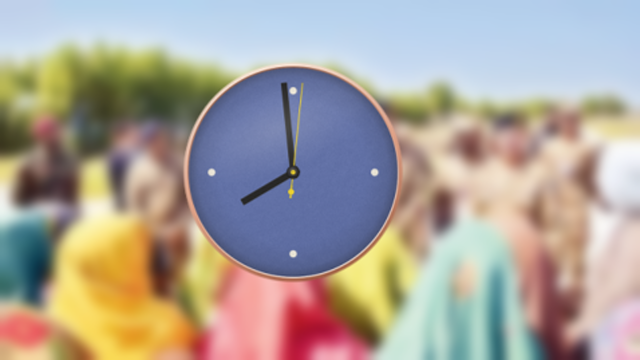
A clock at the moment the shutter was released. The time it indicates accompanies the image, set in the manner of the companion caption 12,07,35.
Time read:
7,59,01
